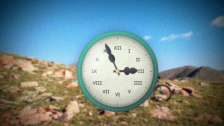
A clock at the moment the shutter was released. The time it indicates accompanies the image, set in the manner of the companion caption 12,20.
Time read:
2,56
